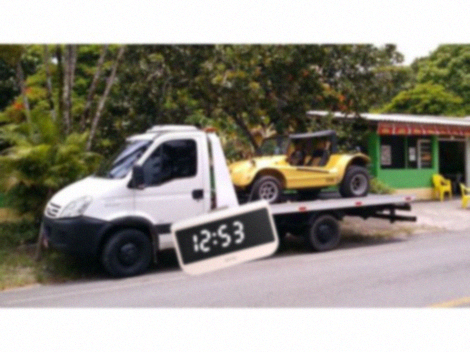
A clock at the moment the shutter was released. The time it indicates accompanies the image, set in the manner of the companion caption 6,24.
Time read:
12,53
